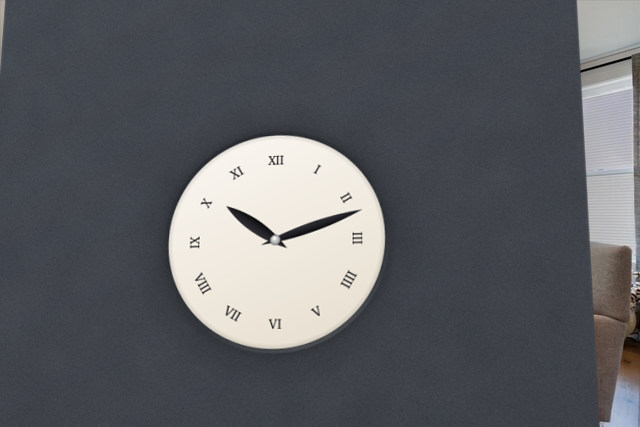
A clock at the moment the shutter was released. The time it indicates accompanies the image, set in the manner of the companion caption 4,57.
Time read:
10,12
